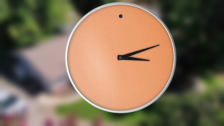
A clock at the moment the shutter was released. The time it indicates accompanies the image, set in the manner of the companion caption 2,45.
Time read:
3,12
